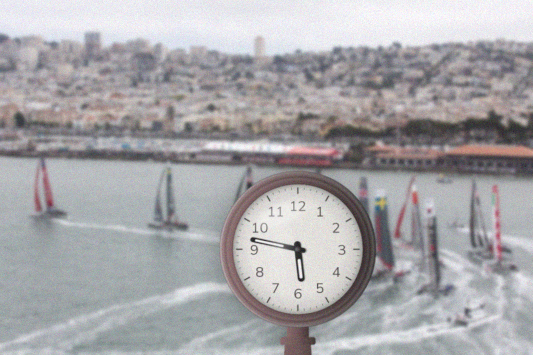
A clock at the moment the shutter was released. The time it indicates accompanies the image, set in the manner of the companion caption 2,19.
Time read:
5,47
